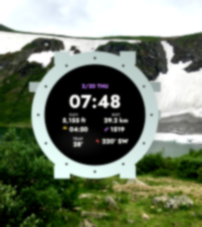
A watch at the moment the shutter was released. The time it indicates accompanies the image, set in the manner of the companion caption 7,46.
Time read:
7,48
